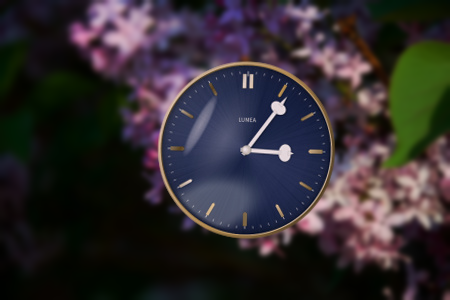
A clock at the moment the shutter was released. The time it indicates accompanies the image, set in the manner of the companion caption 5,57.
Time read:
3,06
